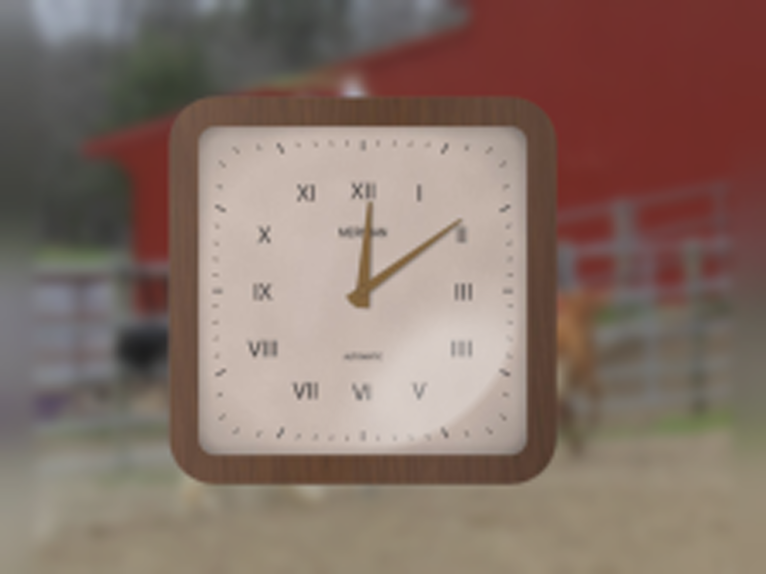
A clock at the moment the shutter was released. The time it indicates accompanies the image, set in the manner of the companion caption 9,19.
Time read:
12,09
